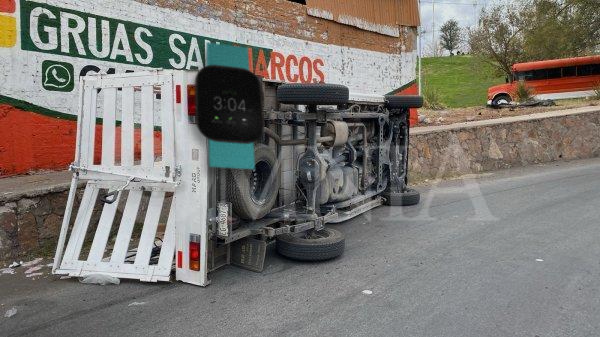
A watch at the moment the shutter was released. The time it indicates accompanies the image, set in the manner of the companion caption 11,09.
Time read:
3,04
